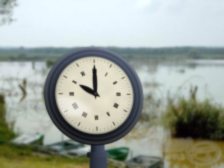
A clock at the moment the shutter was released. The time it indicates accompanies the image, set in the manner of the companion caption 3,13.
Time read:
10,00
